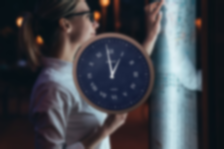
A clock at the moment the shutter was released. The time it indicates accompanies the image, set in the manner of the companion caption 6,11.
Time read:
12,59
